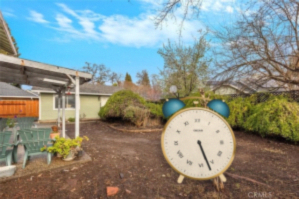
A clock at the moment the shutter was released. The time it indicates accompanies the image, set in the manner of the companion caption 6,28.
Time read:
5,27
